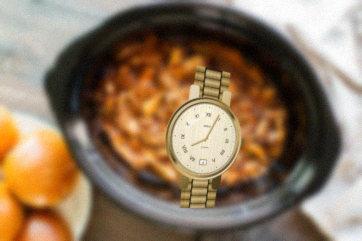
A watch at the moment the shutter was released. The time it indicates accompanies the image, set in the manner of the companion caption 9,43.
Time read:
8,04
